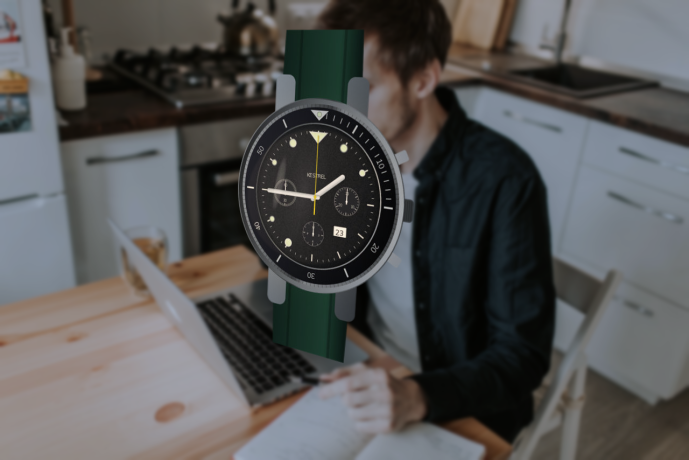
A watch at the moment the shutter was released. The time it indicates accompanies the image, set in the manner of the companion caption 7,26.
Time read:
1,45
